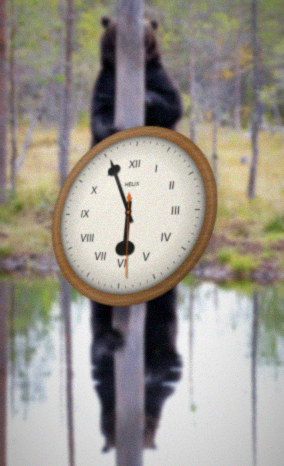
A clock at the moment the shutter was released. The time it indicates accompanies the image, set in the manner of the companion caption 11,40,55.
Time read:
5,55,29
